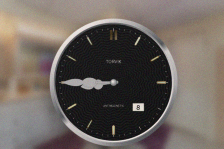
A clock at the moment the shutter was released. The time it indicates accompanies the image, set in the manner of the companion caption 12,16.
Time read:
8,45
